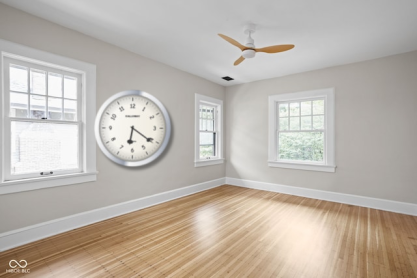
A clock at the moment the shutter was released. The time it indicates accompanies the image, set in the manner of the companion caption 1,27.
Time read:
6,21
